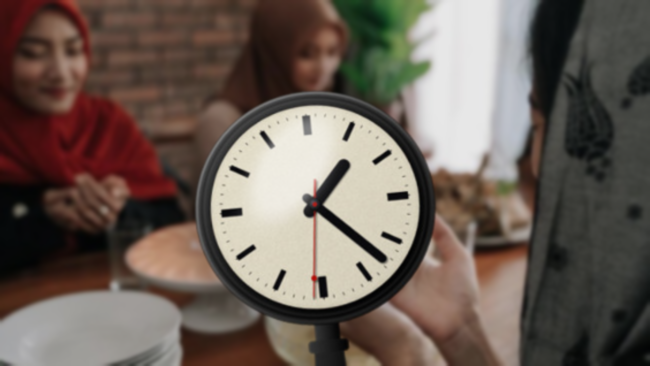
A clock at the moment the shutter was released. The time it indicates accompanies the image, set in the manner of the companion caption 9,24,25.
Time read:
1,22,31
